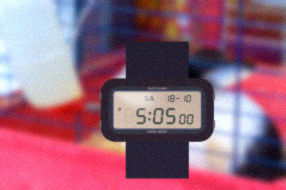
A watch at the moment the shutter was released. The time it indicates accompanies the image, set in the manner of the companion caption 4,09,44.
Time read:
5,05,00
